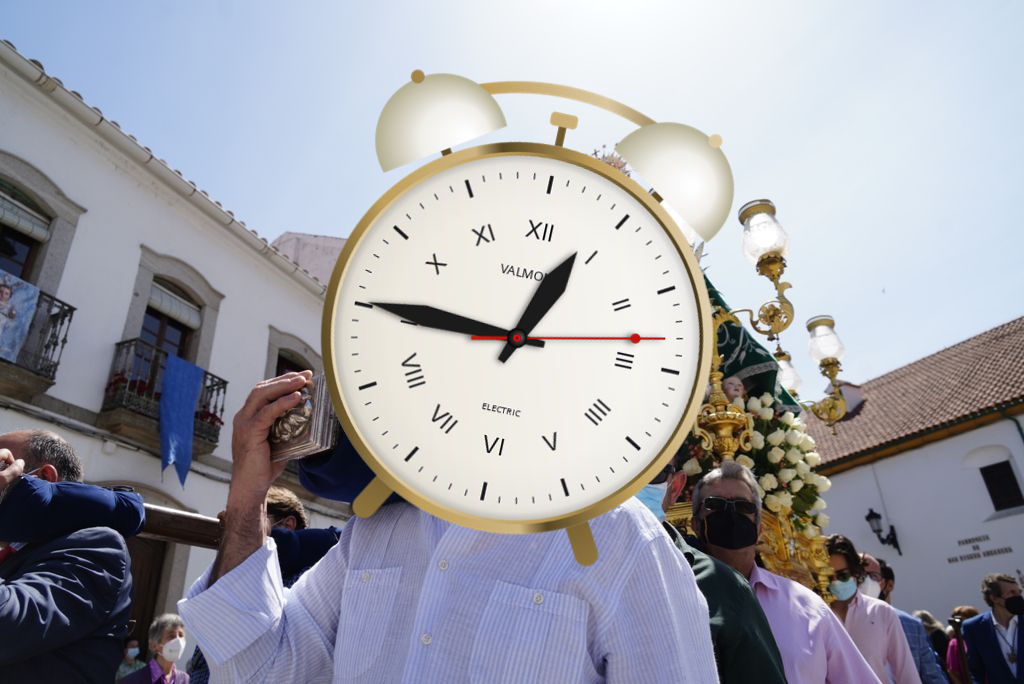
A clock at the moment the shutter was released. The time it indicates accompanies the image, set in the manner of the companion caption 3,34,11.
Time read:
12,45,13
